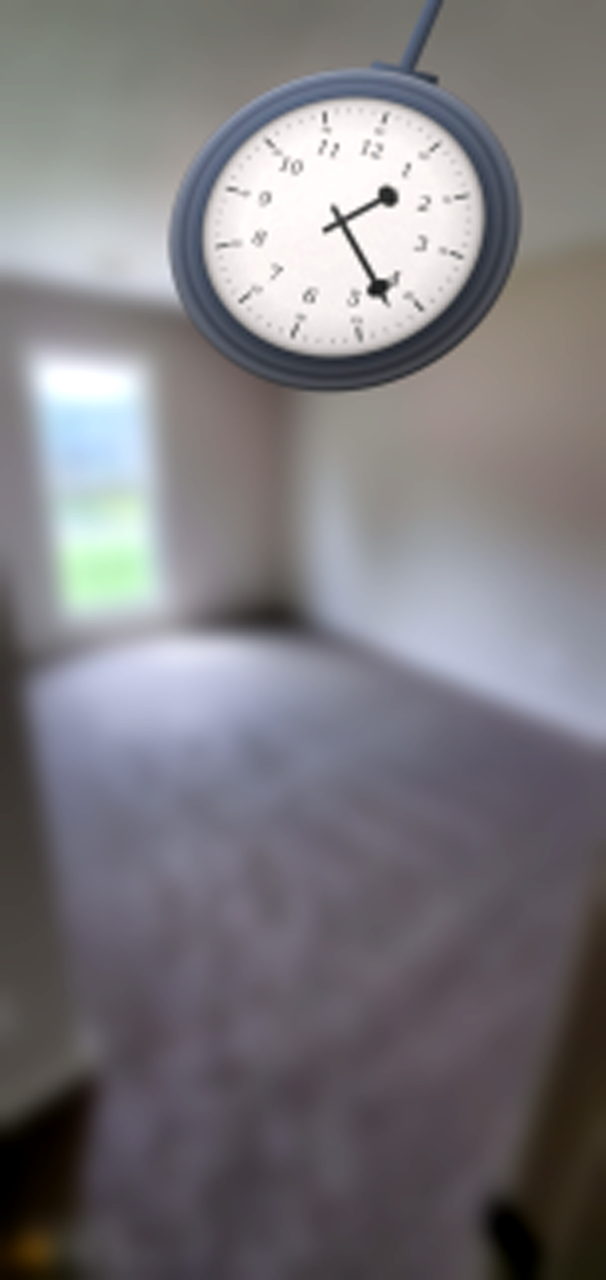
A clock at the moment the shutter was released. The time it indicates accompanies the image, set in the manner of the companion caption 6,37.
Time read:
1,22
